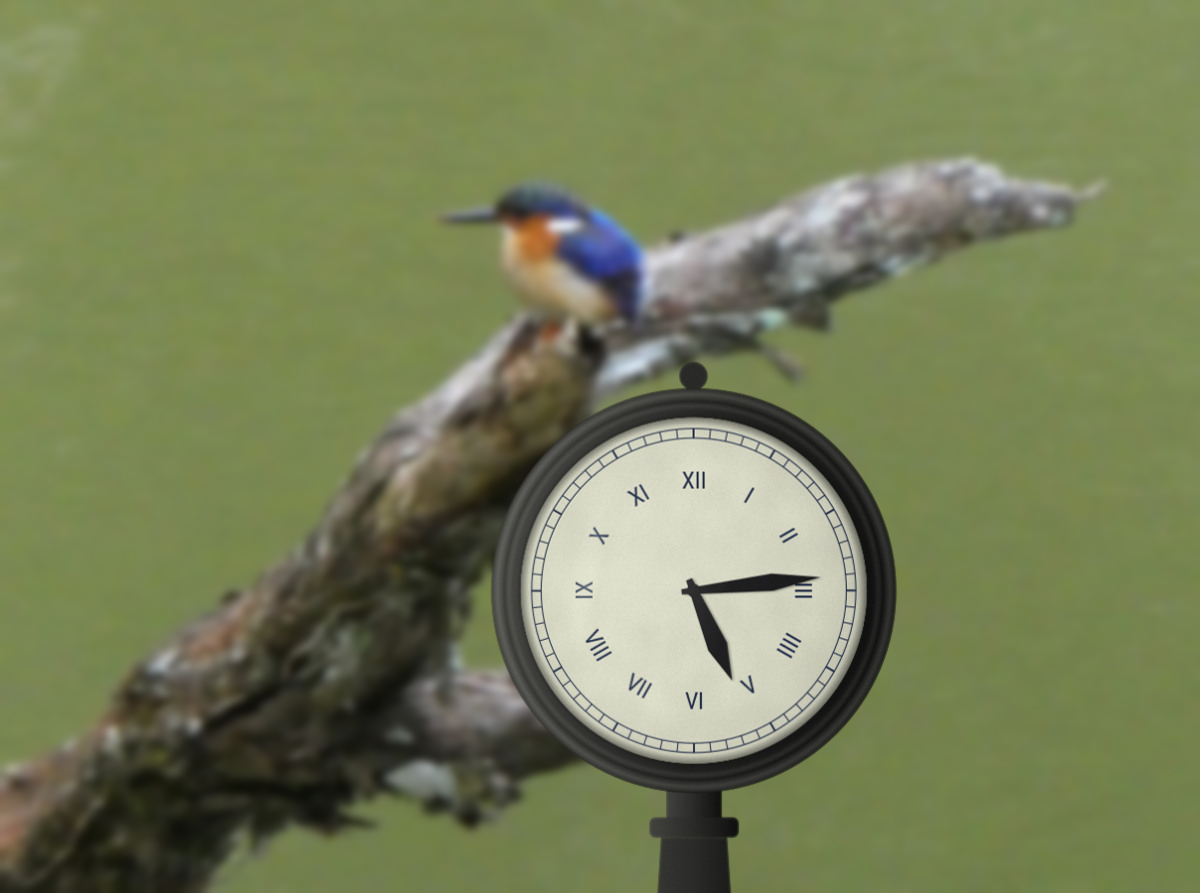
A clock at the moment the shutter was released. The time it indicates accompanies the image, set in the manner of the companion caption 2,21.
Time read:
5,14
